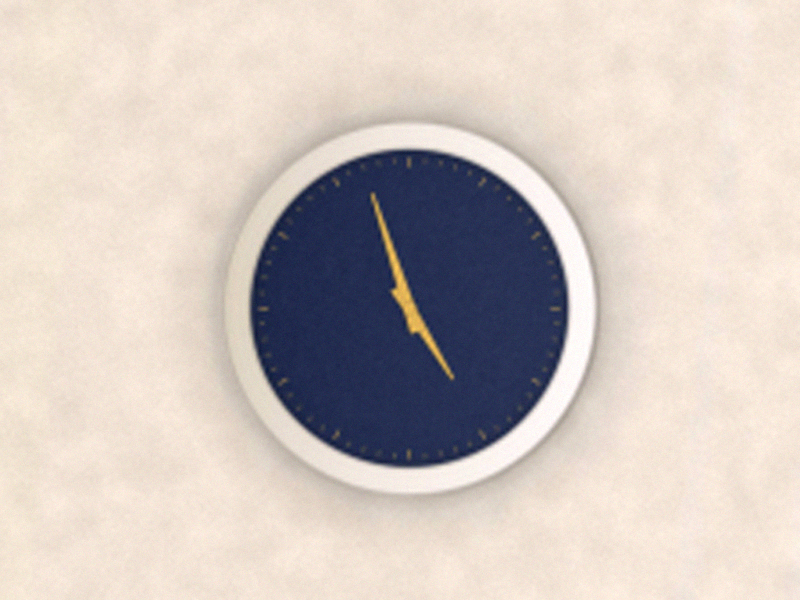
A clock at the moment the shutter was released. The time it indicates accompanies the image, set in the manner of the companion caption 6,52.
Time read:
4,57
